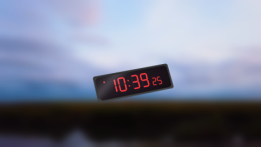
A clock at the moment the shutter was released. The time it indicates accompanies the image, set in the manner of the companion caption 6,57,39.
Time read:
10,39,25
